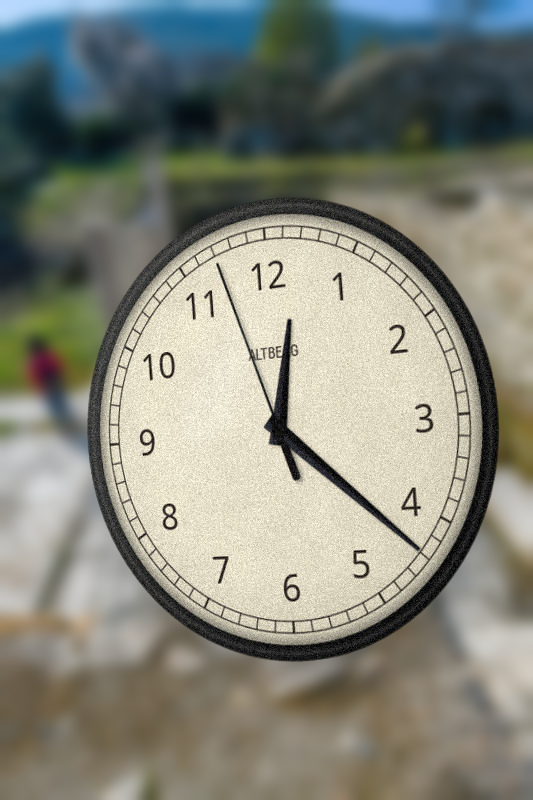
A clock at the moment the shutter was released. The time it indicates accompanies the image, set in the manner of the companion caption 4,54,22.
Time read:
12,21,57
